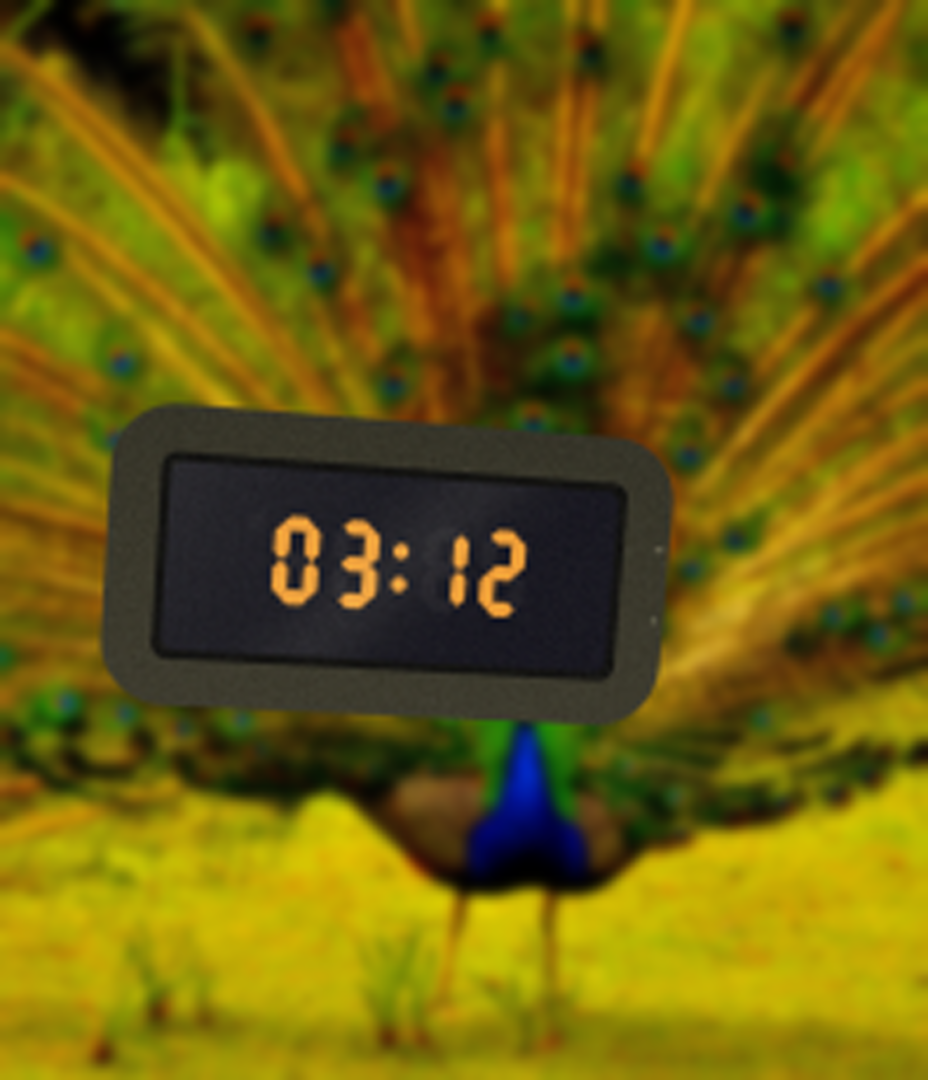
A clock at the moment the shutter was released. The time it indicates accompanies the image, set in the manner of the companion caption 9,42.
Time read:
3,12
